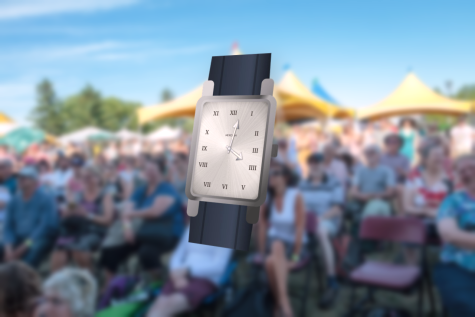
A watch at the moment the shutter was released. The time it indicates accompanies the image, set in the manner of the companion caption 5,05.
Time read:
4,02
